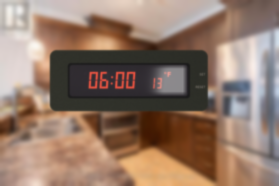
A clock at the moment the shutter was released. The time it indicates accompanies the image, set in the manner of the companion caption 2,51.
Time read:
6,00
